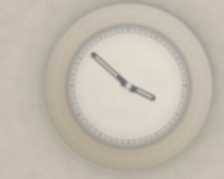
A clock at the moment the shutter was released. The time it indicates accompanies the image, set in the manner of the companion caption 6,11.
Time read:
3,52
